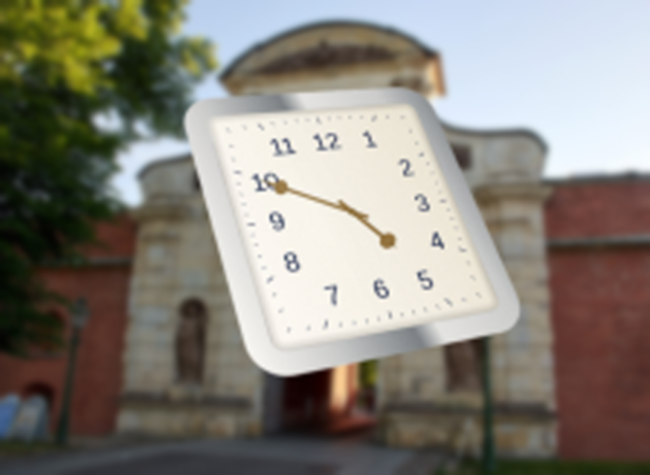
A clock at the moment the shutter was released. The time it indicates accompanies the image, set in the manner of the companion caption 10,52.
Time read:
4,50
